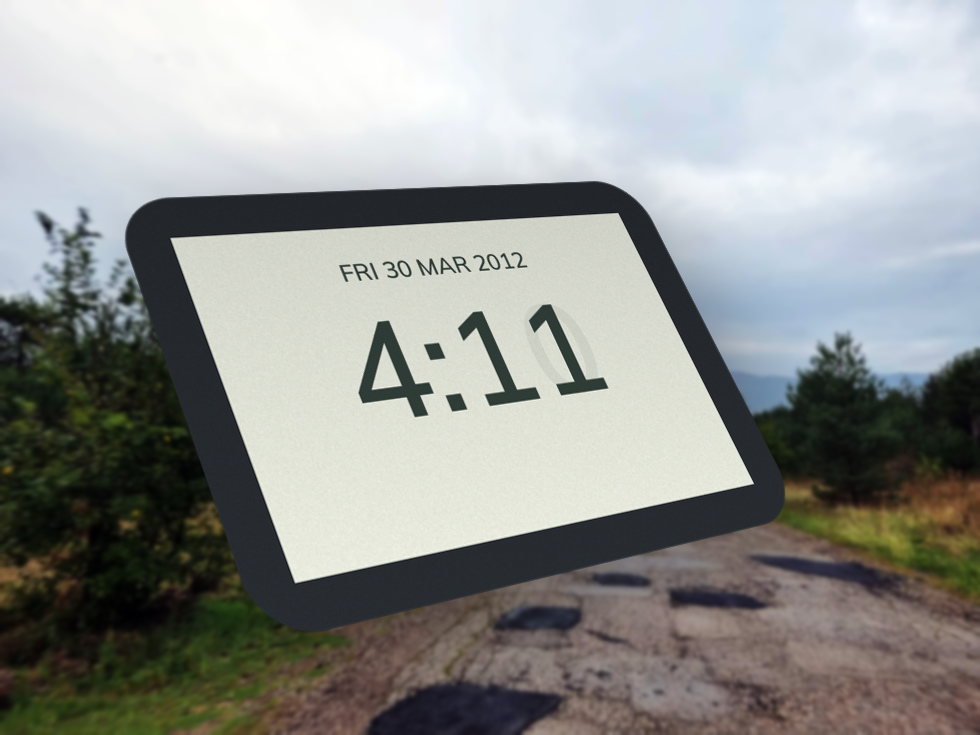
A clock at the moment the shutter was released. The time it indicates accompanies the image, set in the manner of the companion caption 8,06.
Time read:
4,11
